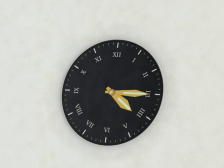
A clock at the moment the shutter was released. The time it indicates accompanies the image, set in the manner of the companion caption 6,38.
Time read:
4,15
